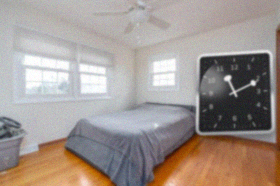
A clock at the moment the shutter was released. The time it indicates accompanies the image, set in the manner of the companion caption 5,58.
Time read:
11,11
